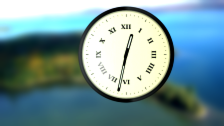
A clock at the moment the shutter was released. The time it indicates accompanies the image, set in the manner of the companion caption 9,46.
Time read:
12,32
